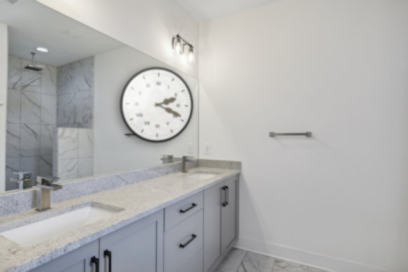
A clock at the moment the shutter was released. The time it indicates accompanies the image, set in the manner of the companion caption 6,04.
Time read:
2,19
